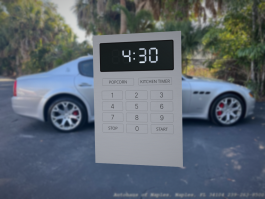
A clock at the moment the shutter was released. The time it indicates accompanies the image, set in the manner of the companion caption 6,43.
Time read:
4,30
